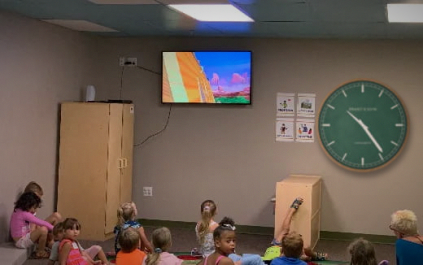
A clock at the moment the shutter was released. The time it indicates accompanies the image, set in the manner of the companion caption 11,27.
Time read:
10,24
